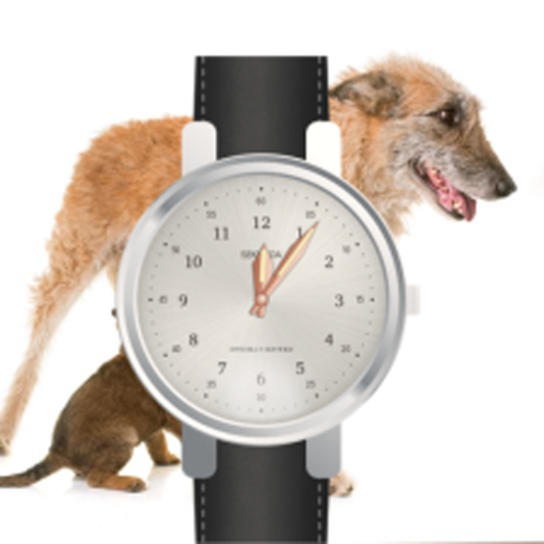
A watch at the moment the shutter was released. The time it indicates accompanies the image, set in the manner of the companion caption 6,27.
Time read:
12,06
